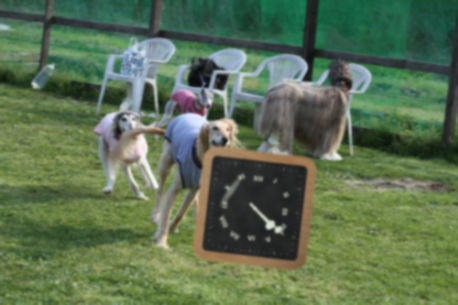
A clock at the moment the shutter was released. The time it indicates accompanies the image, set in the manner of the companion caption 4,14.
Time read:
4,21
